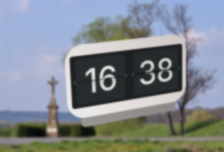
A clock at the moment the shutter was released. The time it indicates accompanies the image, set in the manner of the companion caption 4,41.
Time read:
16,38
